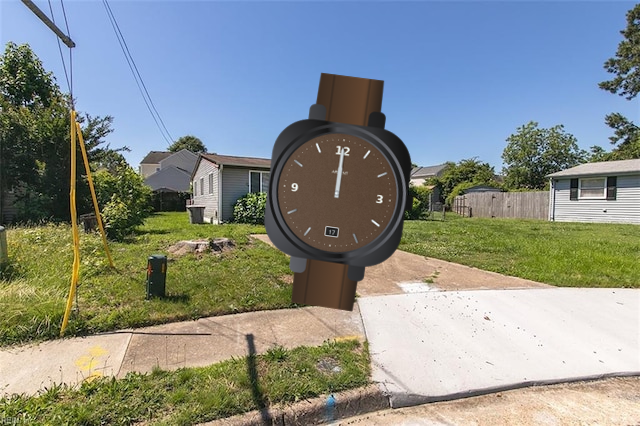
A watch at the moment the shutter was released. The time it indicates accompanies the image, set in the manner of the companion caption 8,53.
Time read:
12,00
